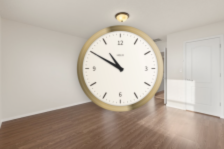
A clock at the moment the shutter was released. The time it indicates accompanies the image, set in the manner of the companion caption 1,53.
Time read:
10,50
